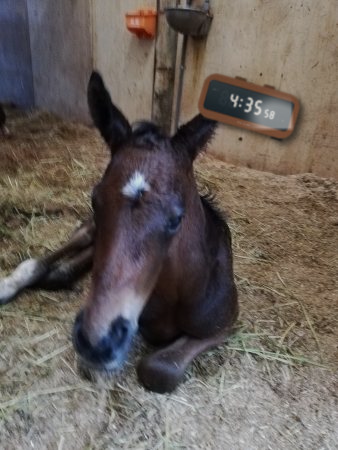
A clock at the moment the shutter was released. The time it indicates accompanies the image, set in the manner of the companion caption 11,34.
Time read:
4,35
